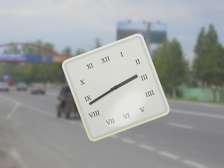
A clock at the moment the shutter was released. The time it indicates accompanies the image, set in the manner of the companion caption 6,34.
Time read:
2,43
